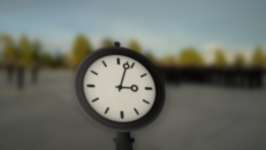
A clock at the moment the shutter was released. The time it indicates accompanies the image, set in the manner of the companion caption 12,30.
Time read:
3,03
